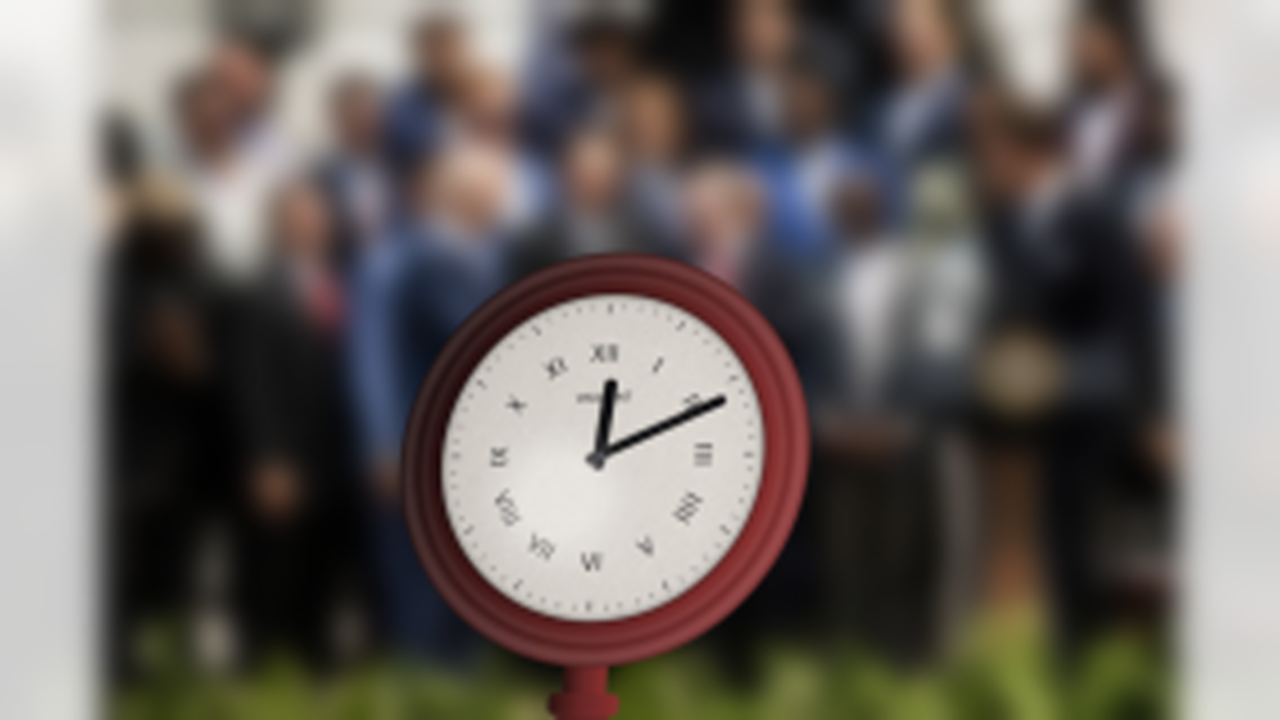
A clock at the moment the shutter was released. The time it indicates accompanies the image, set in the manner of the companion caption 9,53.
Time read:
12,11
